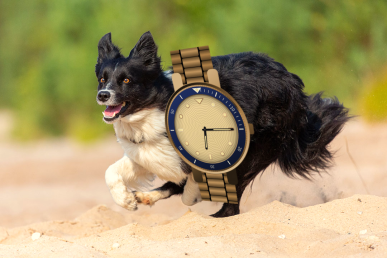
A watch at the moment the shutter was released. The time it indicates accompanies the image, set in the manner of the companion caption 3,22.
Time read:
6,15
